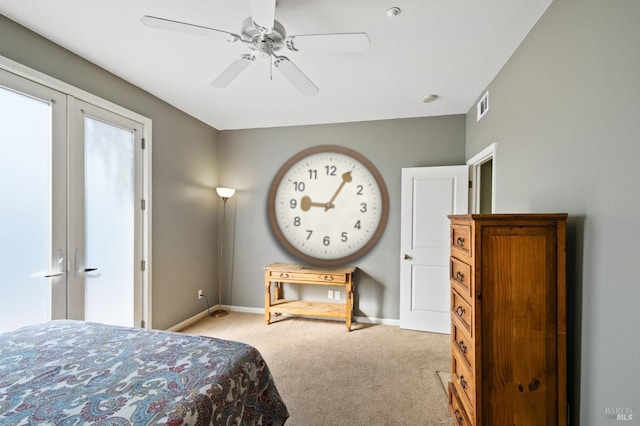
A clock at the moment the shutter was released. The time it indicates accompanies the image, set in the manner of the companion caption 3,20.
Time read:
9,05
